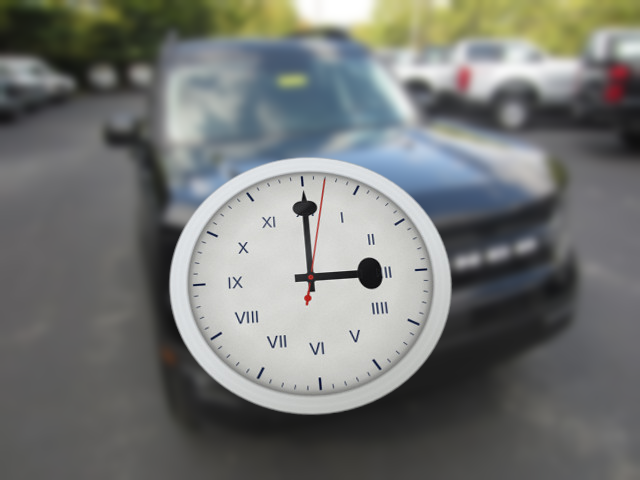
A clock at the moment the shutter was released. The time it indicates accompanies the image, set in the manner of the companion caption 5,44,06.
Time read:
3,00,02
